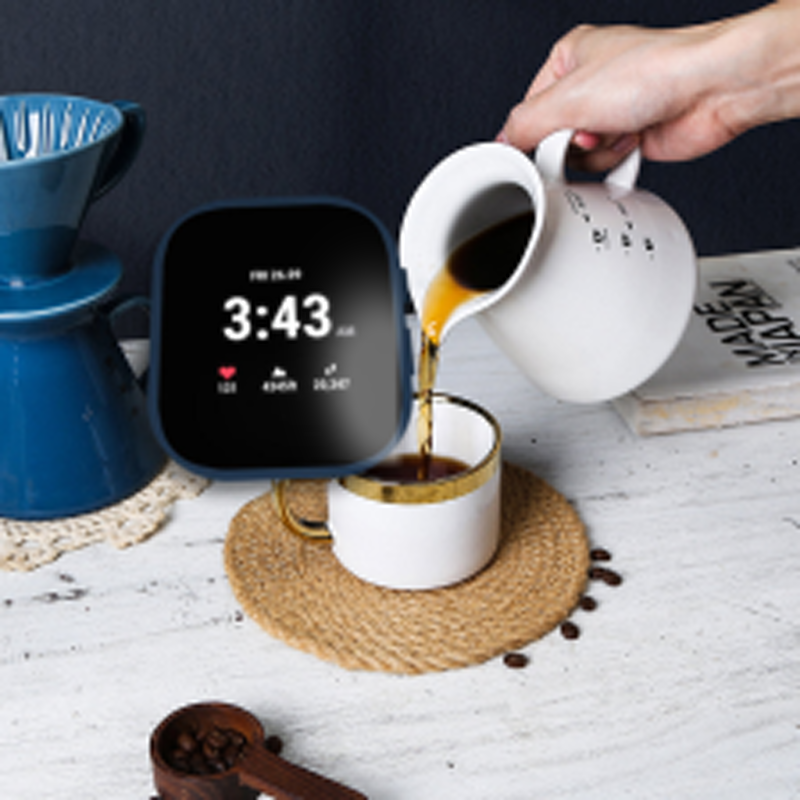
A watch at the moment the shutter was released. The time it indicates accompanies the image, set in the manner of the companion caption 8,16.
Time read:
3,43
